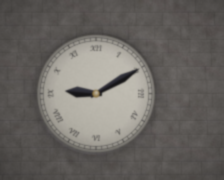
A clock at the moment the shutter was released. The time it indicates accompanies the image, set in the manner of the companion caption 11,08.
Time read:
9,10
